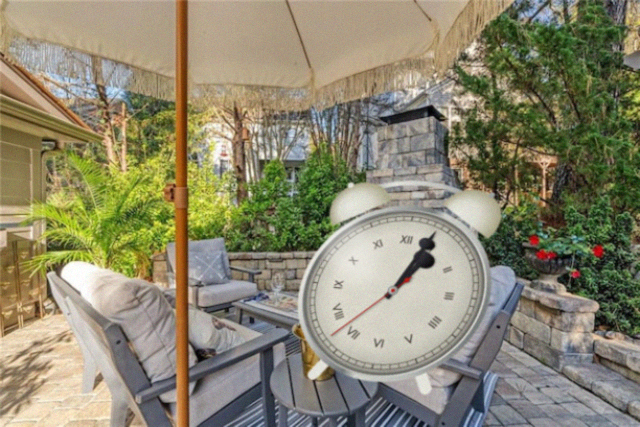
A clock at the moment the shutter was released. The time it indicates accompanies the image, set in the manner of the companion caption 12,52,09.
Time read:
1,03,37
